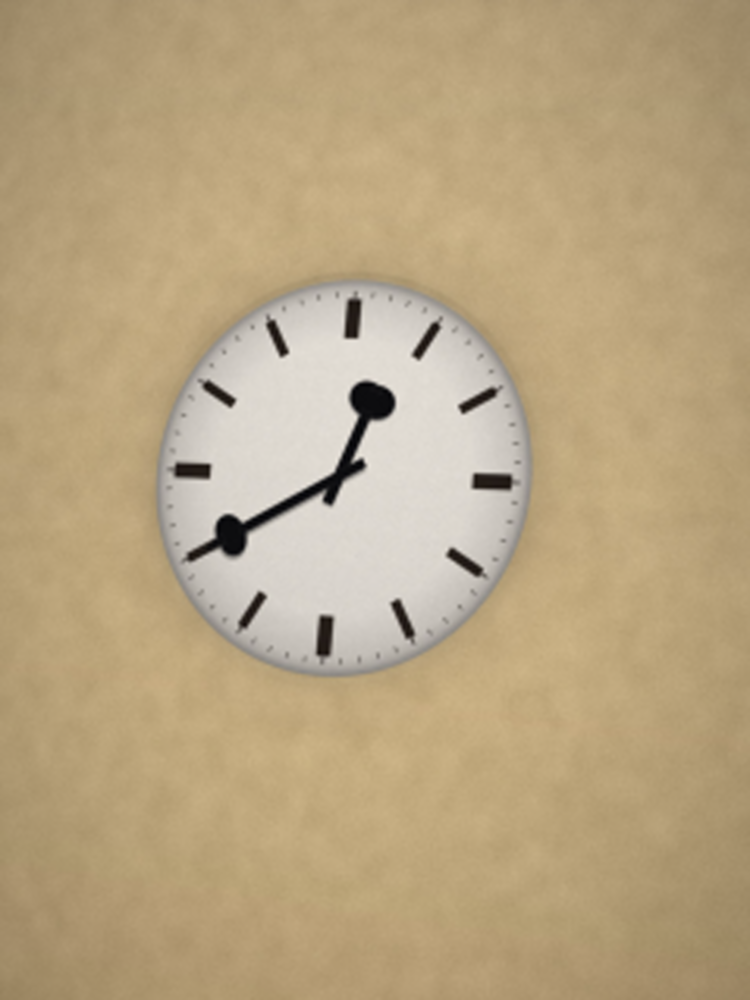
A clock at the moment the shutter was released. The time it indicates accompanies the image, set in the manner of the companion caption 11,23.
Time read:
12,40
